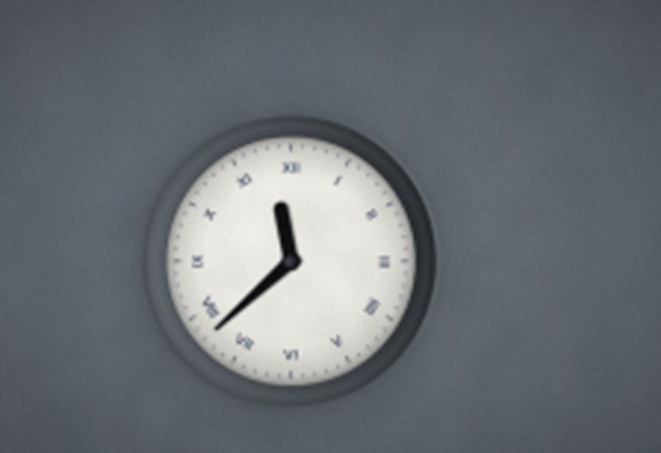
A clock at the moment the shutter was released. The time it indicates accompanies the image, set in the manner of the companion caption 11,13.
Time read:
11,38
